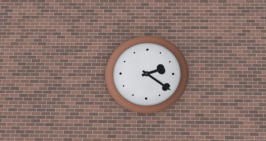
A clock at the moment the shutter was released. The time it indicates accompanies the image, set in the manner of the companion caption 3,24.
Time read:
2,21
